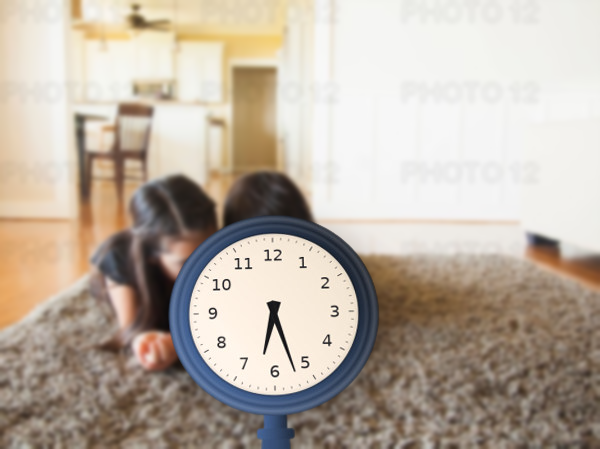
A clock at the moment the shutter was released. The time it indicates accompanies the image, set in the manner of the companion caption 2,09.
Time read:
6,27
